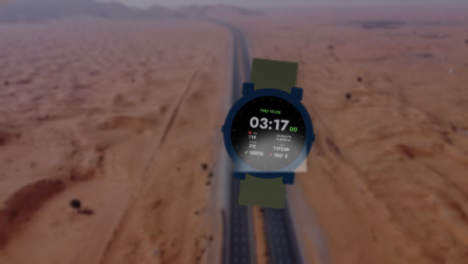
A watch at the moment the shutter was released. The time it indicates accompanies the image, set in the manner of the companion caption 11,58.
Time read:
3,17
